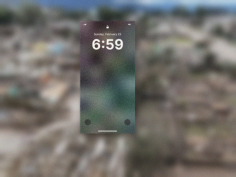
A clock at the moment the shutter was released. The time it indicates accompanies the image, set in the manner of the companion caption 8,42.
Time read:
6,59
